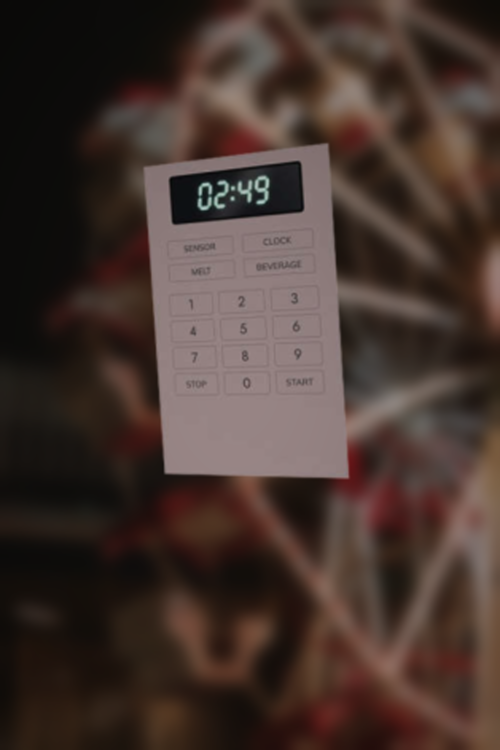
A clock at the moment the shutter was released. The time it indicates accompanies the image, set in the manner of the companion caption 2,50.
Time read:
2,49
